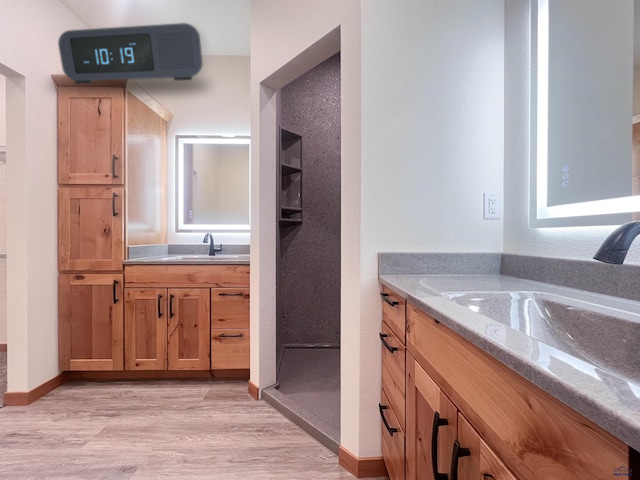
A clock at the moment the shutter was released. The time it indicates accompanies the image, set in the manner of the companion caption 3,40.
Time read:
10,19
